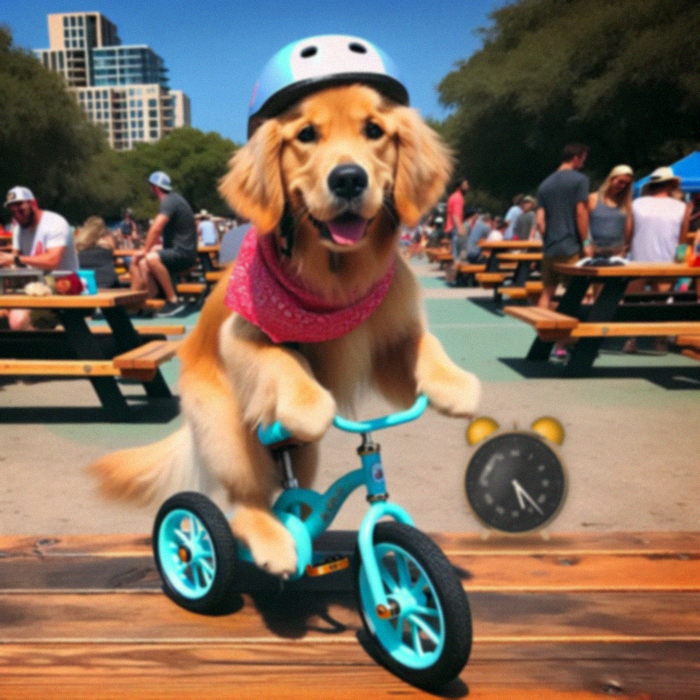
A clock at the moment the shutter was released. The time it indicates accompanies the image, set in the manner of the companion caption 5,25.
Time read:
5,23
